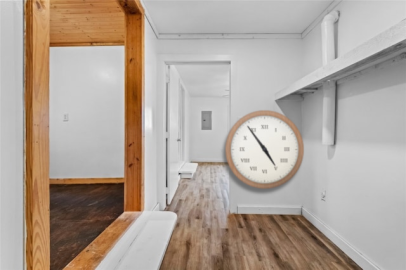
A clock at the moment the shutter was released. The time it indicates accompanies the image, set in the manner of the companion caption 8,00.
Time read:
4,54
